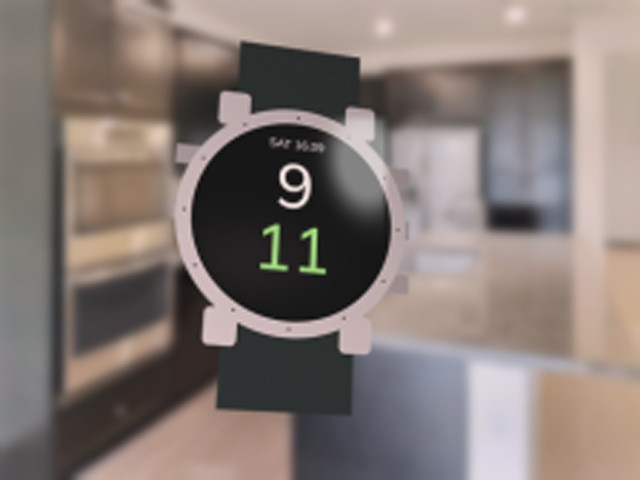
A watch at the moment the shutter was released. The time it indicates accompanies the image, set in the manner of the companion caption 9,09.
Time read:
9,11
